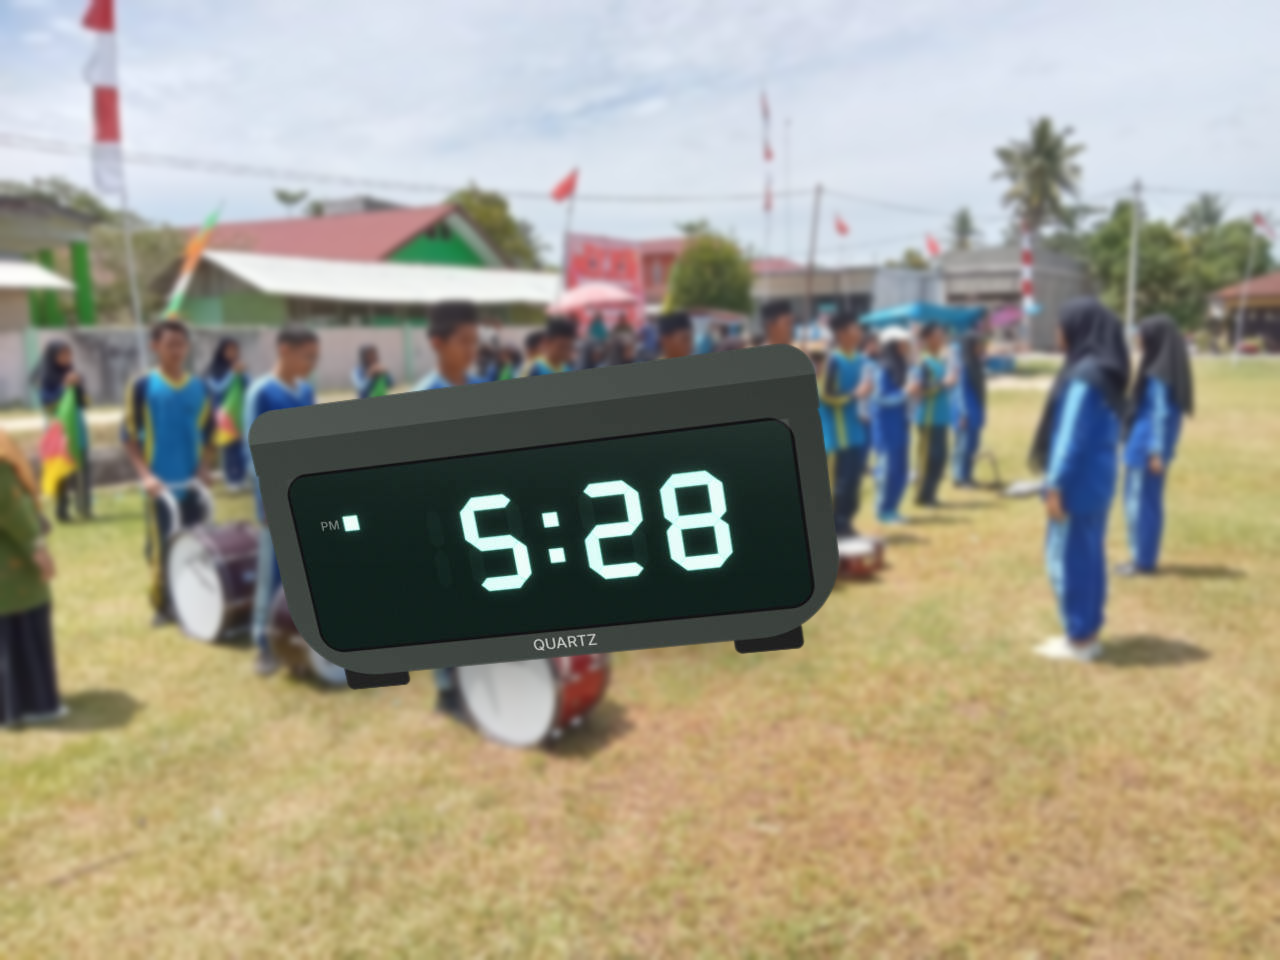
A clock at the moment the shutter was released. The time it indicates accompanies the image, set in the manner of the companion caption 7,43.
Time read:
5,28
